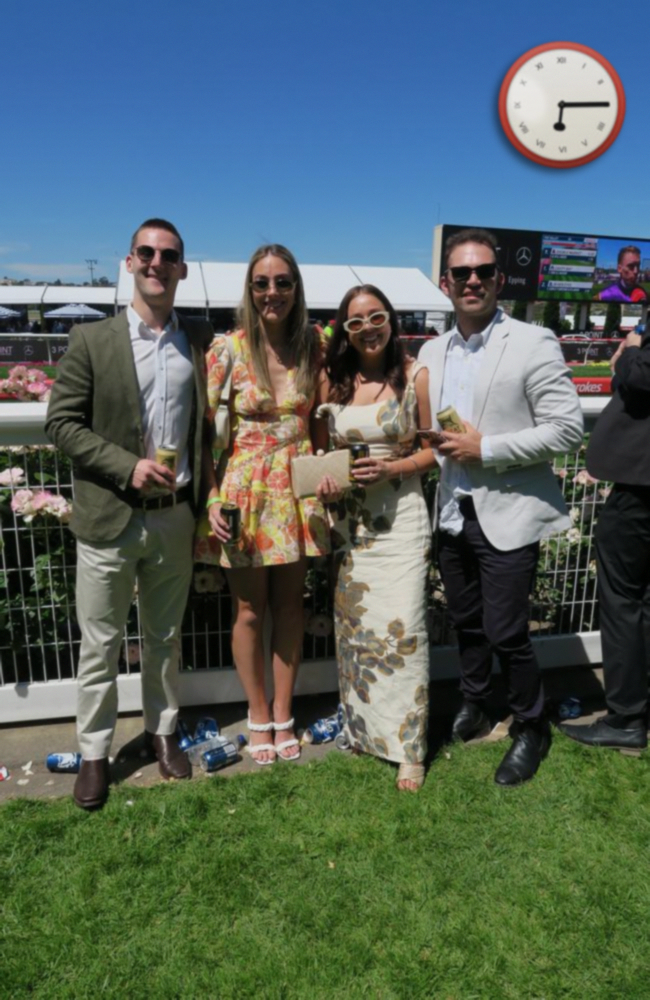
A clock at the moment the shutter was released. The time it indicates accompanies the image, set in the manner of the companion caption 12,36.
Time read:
6,15
